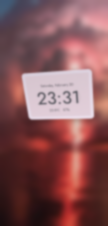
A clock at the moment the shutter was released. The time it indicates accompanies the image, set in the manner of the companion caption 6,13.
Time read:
23,31
